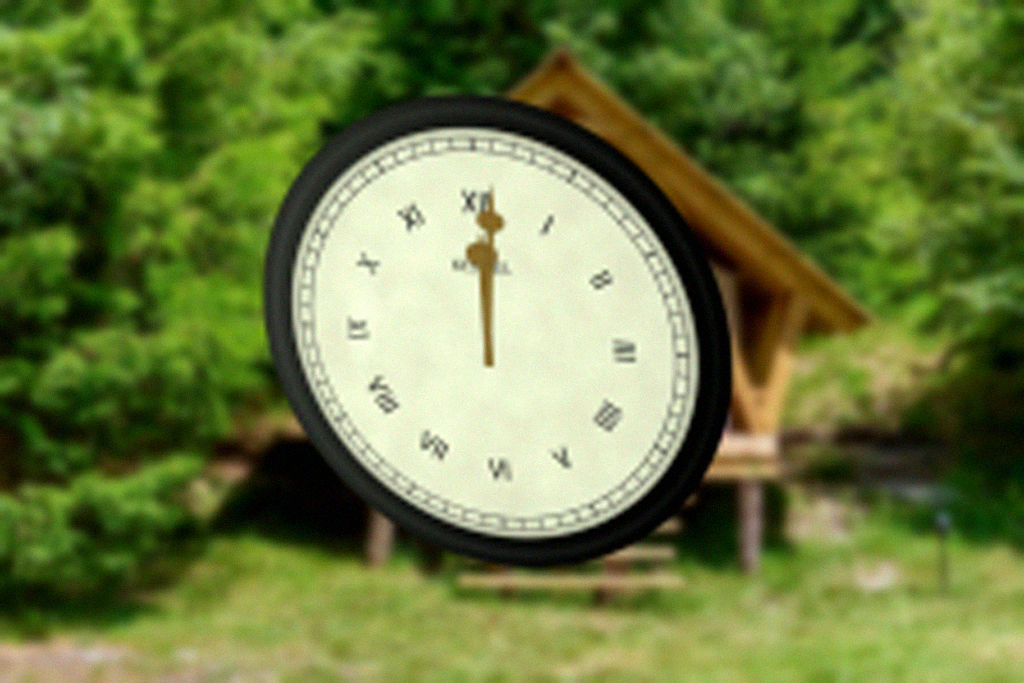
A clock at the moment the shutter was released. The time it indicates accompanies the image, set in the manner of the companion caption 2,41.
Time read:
12,01
